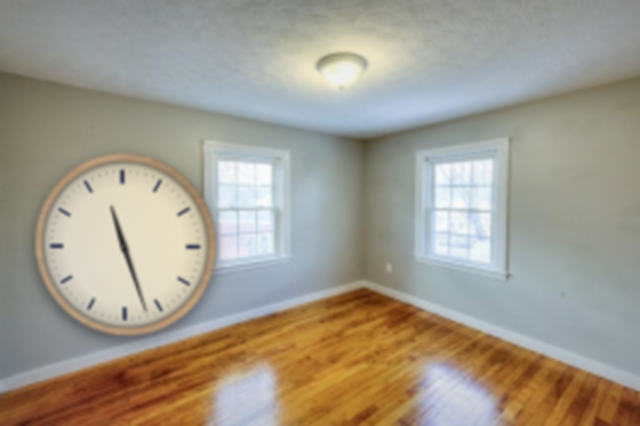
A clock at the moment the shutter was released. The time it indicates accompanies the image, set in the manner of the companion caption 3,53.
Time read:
11,27
